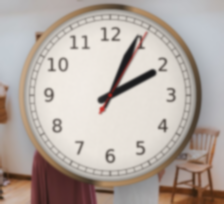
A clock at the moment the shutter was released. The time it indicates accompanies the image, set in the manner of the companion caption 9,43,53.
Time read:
2,04,05
